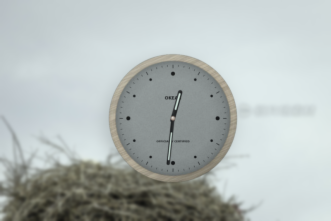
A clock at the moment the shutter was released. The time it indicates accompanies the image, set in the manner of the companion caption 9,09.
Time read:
12,31
